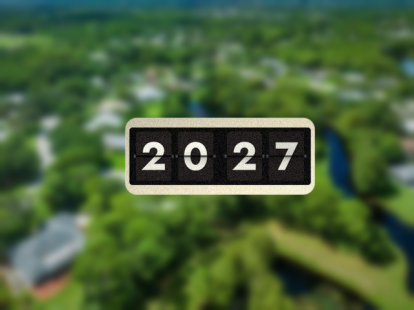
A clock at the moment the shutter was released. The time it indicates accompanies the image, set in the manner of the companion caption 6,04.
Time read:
20,27
